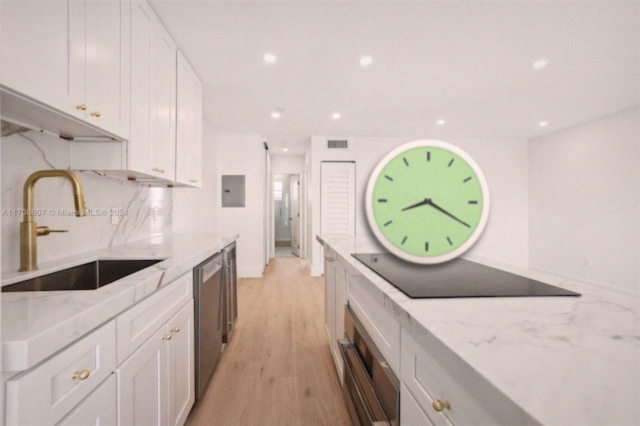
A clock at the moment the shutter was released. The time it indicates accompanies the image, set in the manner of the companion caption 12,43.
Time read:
8,20
